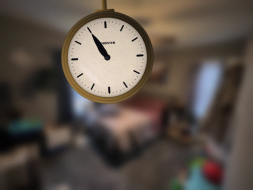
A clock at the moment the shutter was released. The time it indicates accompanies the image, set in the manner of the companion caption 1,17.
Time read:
10,55
